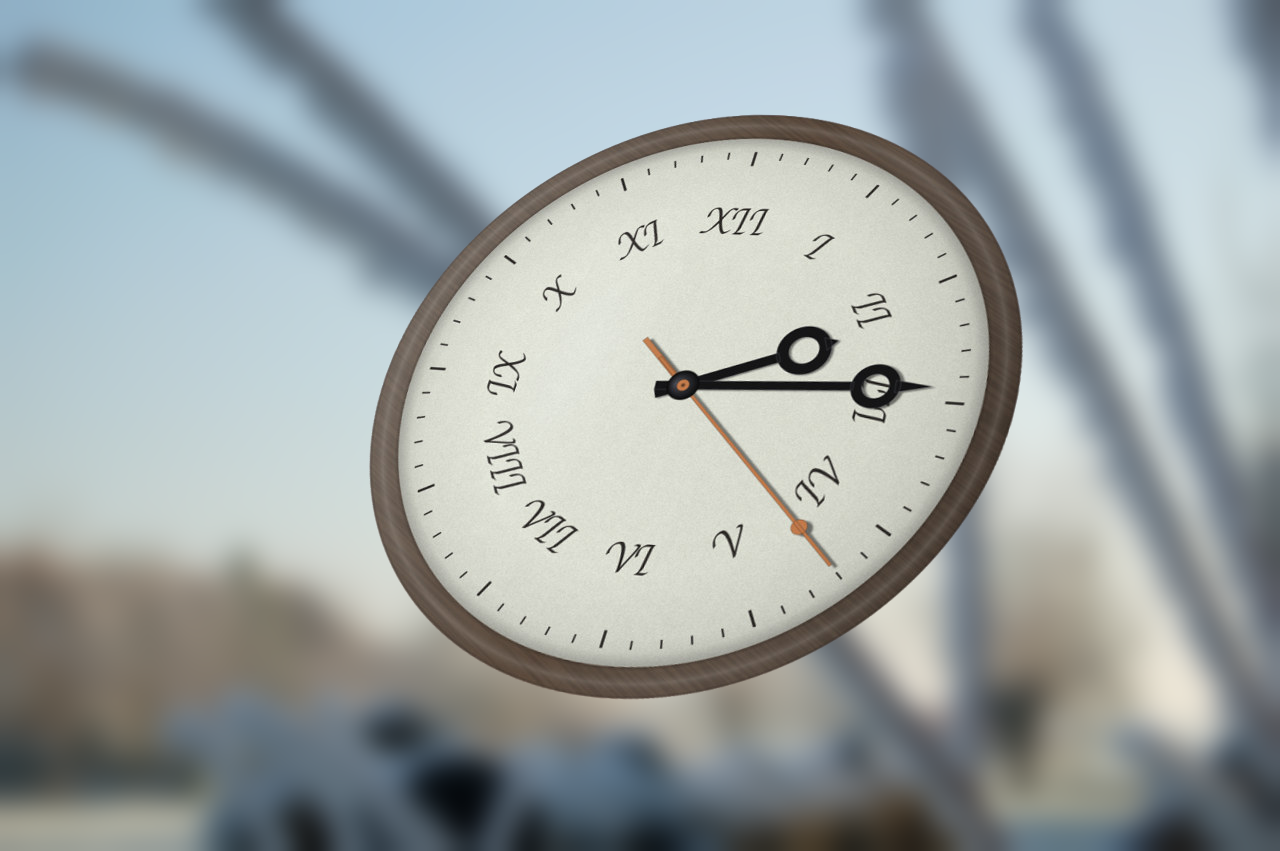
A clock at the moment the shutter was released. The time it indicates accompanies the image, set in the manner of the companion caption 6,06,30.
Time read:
2,14,22
